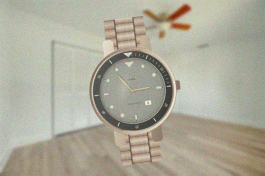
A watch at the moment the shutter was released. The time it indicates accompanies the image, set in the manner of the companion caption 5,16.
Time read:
2,54
